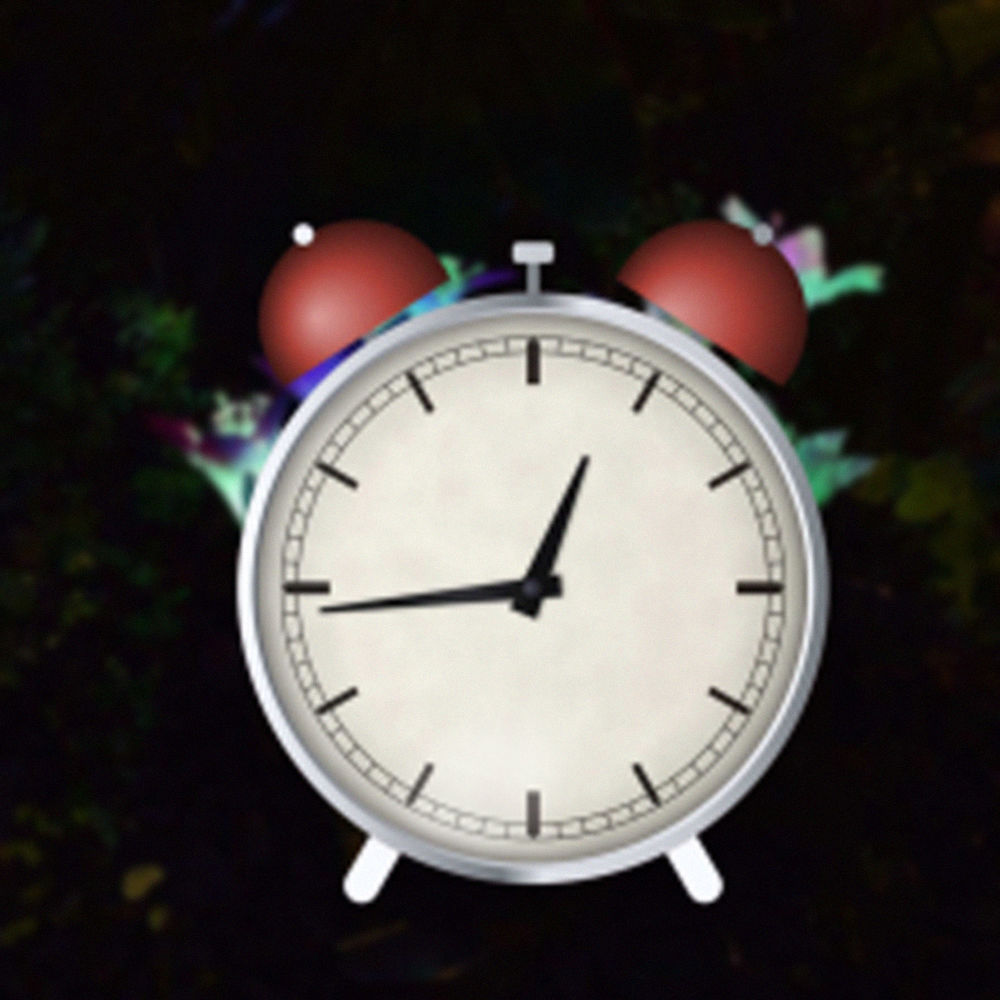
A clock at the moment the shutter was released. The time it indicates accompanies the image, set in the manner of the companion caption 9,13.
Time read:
12,44
